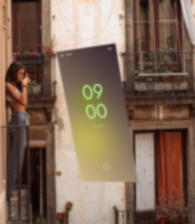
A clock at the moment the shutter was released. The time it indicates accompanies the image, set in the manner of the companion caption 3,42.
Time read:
9,00
